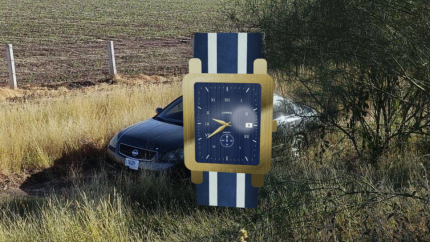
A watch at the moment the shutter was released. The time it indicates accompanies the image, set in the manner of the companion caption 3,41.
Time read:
9,39
